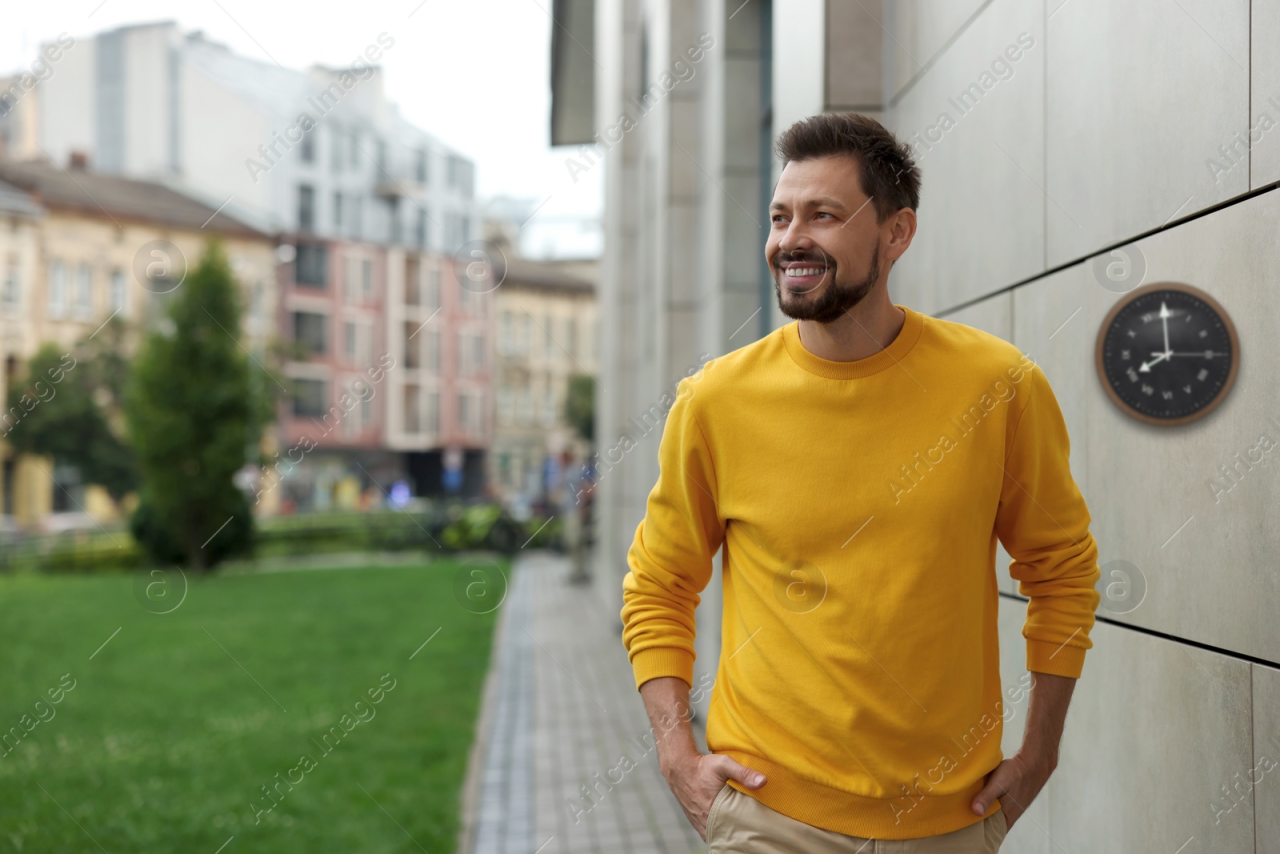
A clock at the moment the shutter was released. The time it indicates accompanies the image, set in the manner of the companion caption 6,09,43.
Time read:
7,59,15
